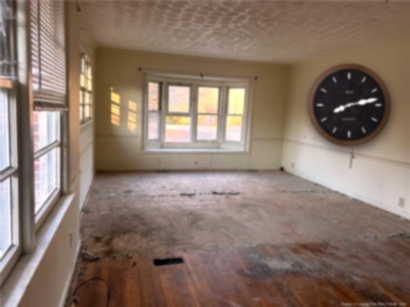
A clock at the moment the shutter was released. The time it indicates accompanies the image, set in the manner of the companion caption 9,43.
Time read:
8,13
